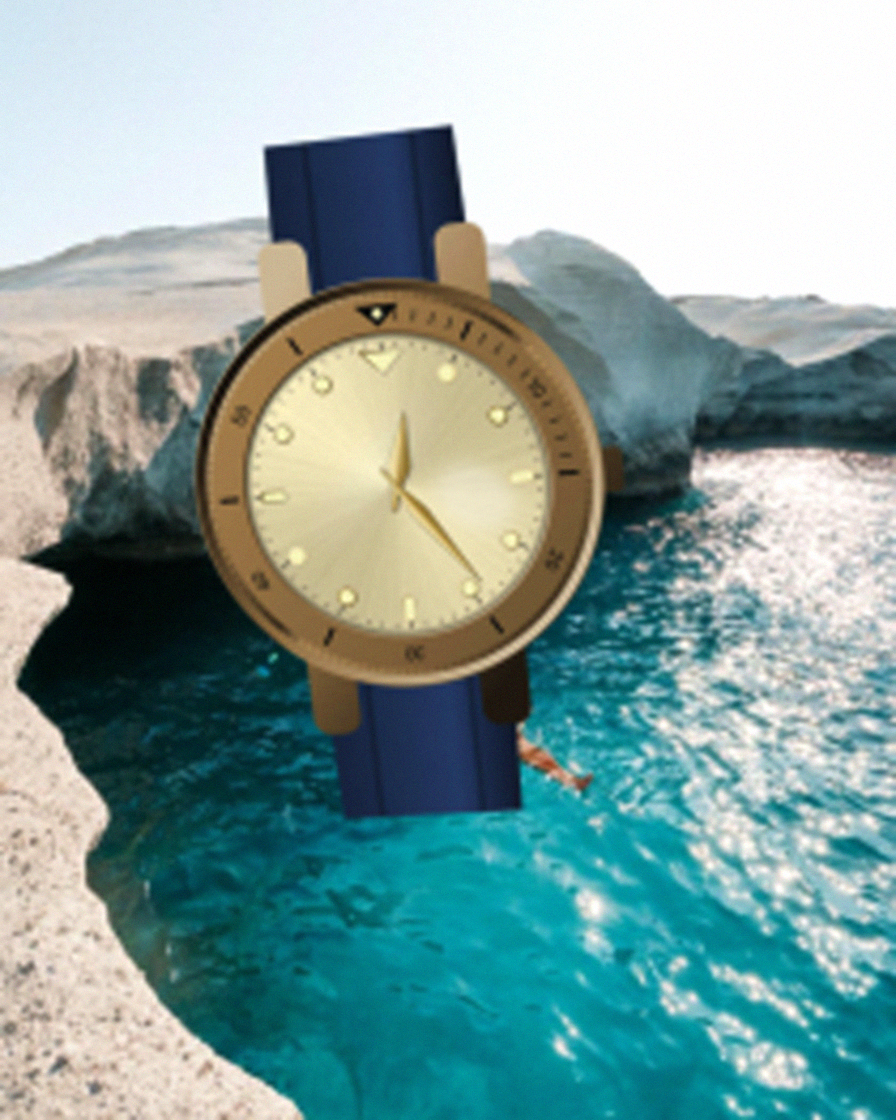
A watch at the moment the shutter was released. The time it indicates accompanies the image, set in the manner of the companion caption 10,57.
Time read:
12,24
